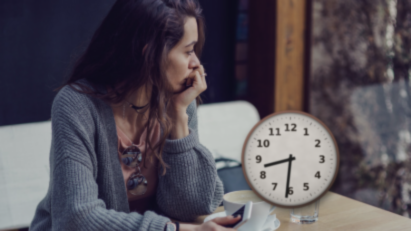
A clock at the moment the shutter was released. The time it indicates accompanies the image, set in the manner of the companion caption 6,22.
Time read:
8,31
